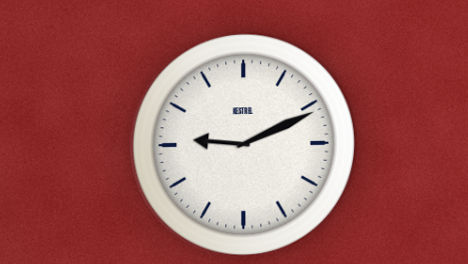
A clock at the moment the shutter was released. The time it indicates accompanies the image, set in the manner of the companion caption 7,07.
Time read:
9,11
